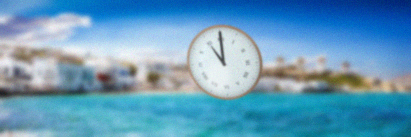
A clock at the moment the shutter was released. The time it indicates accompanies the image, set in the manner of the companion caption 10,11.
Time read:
11,00
